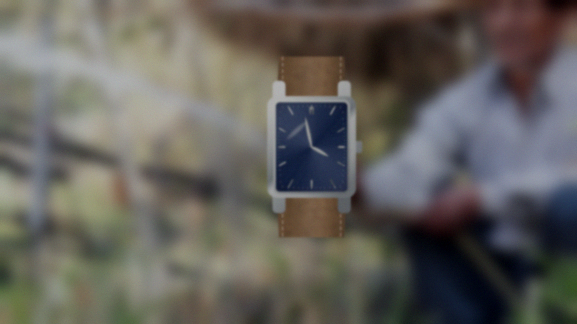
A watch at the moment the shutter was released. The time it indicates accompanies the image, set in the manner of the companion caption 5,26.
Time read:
3,58
